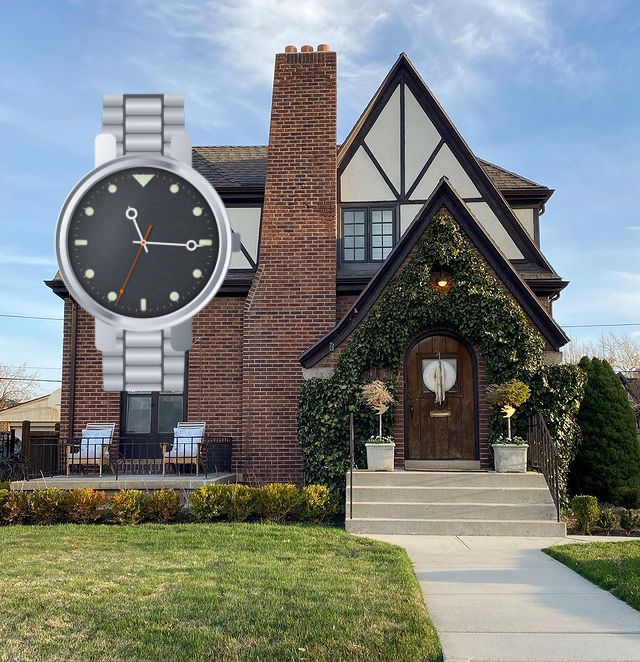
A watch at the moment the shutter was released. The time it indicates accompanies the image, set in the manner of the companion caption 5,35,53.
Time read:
11,15,34
